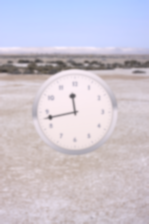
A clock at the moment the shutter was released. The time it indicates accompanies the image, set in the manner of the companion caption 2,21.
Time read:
11,43
